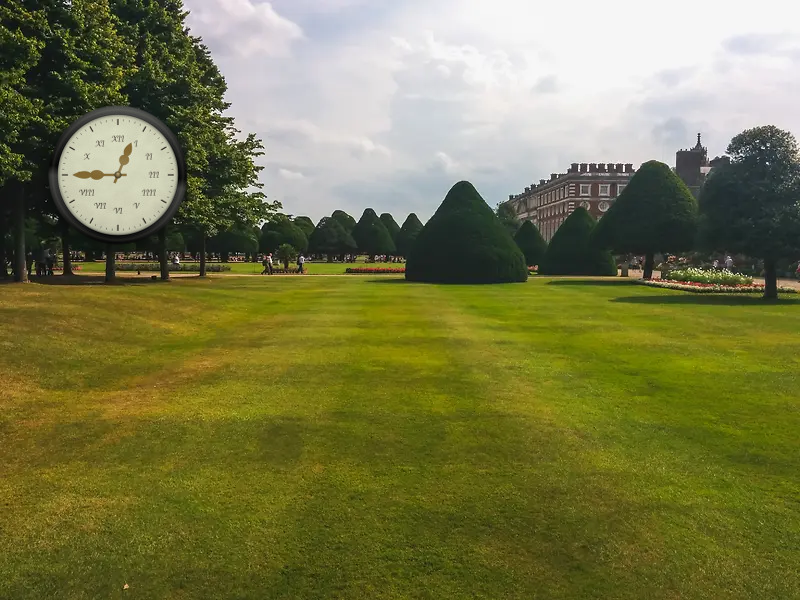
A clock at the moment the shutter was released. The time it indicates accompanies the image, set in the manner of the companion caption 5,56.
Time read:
12,45
